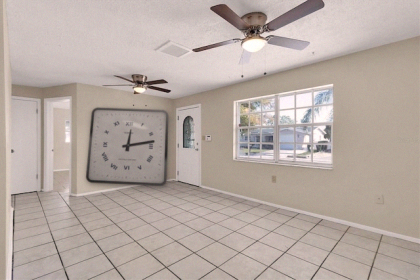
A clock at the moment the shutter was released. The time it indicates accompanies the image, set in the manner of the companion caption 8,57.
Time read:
12,13
